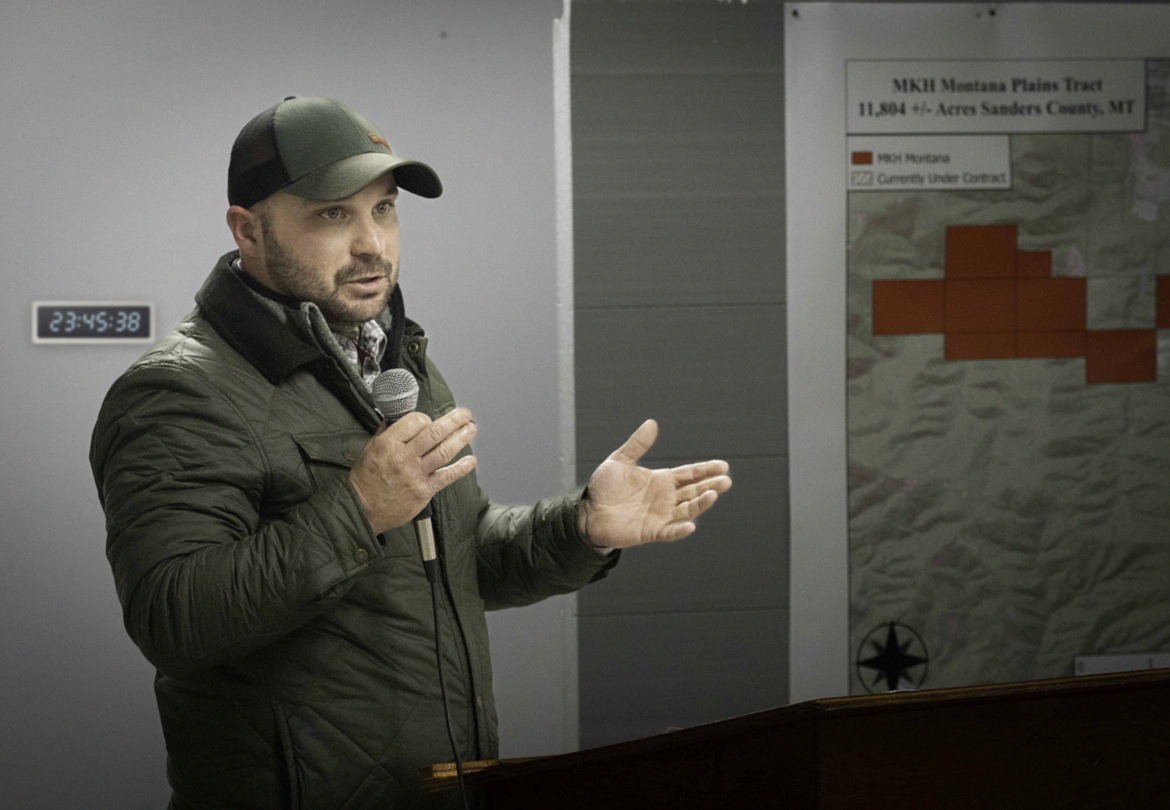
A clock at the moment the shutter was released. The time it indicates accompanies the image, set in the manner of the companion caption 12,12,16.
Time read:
23,45,38
